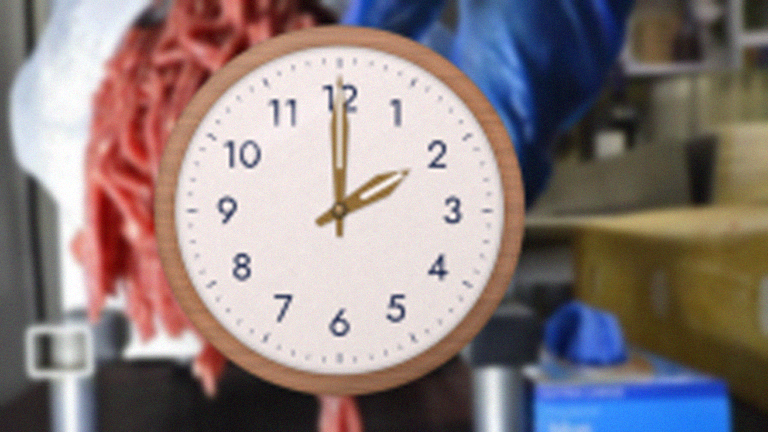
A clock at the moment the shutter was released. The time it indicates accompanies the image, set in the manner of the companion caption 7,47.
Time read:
2,00
